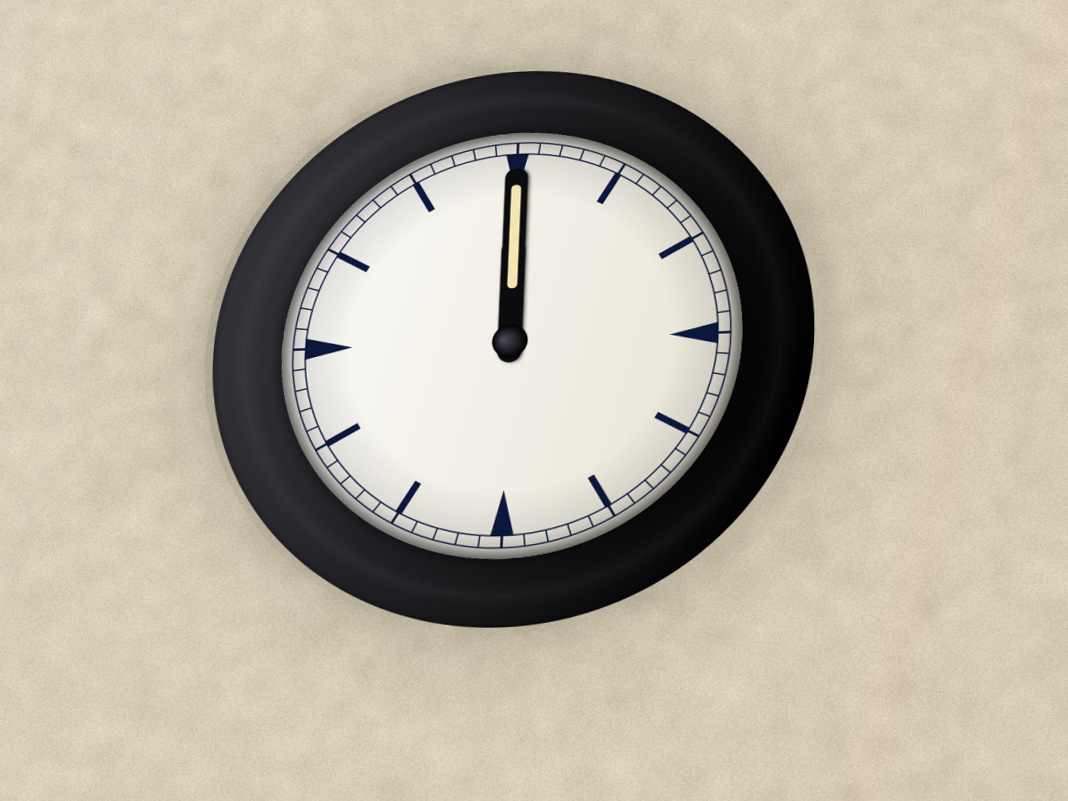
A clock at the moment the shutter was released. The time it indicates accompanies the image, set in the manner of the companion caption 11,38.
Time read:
12,00
